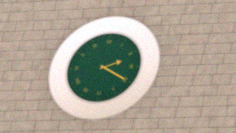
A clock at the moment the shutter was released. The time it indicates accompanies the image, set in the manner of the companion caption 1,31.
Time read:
2,20
